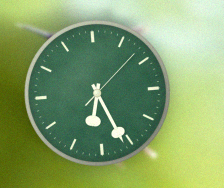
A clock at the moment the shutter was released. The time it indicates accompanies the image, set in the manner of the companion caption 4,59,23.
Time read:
6,26,08
